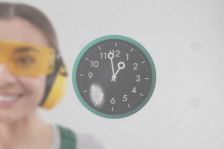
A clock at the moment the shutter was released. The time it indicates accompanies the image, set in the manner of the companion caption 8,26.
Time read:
12,58
